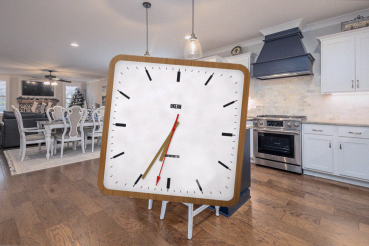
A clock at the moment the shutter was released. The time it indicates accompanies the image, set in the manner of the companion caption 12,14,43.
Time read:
6,34,32
